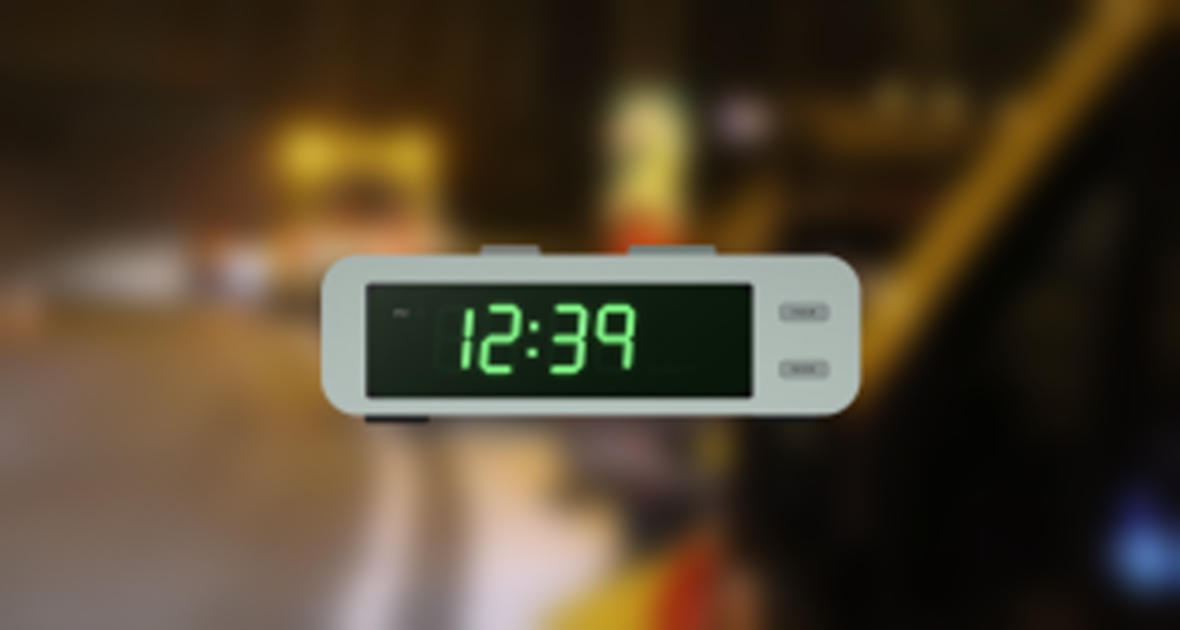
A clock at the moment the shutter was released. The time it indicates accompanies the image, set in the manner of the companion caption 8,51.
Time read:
12,39
